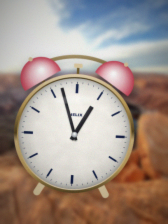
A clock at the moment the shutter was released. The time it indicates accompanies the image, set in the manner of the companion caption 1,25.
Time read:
12,57
